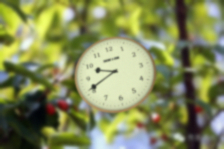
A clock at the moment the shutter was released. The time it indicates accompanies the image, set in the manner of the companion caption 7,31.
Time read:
9,41
